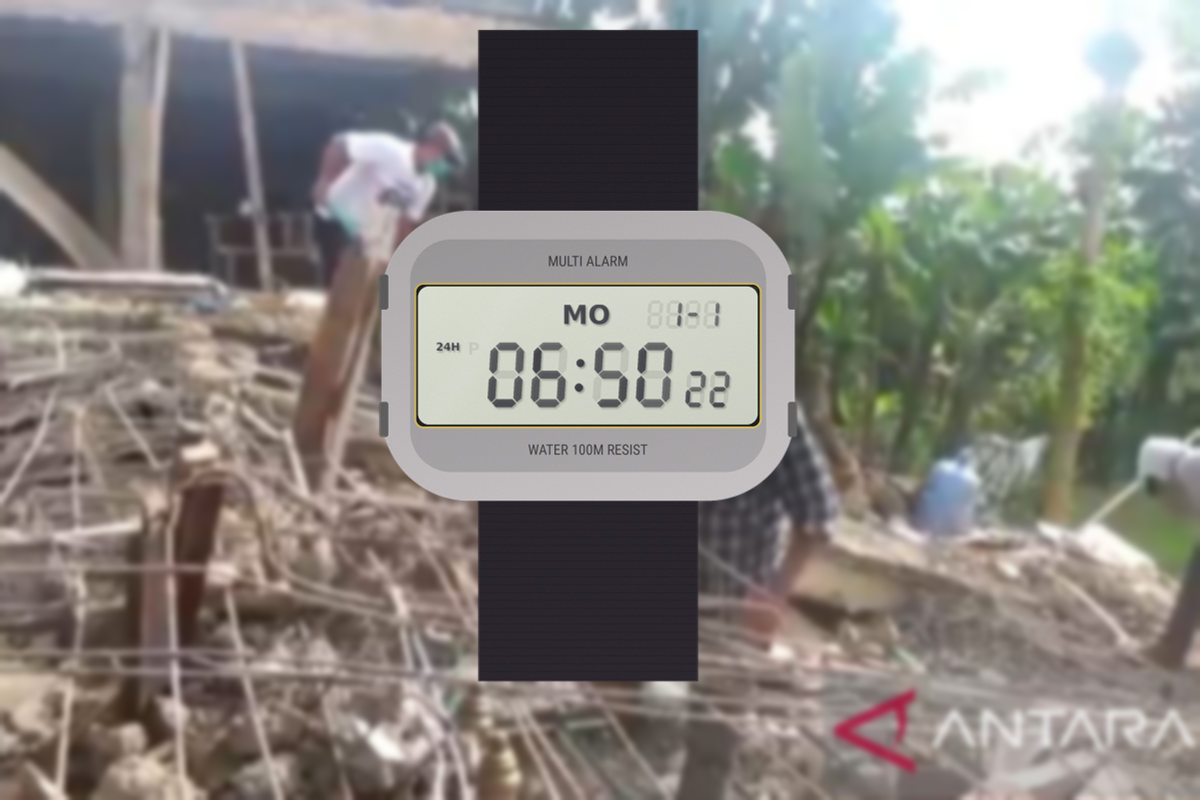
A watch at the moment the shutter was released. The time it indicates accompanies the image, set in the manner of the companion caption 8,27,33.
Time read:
6,50,22
